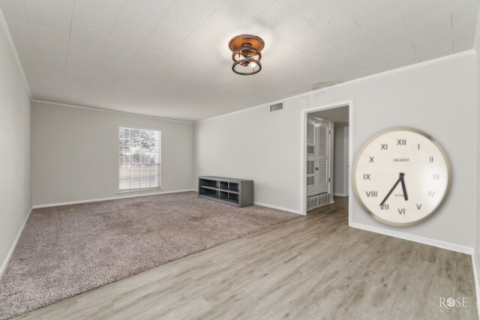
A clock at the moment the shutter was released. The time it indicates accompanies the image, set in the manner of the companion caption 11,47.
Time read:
5,36
